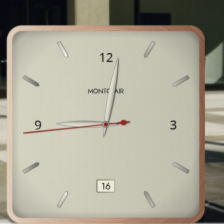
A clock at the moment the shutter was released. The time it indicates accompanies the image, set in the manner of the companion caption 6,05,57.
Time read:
9,01,44
